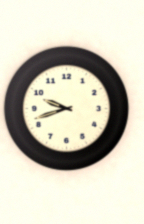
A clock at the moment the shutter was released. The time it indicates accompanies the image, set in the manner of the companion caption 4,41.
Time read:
9,42
